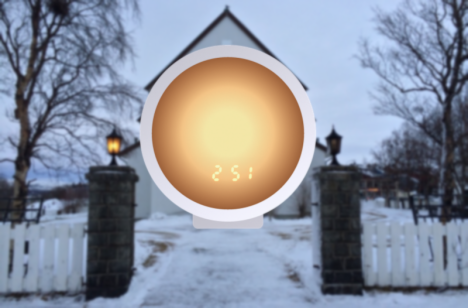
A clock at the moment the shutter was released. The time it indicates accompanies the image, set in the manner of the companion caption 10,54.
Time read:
2,51
